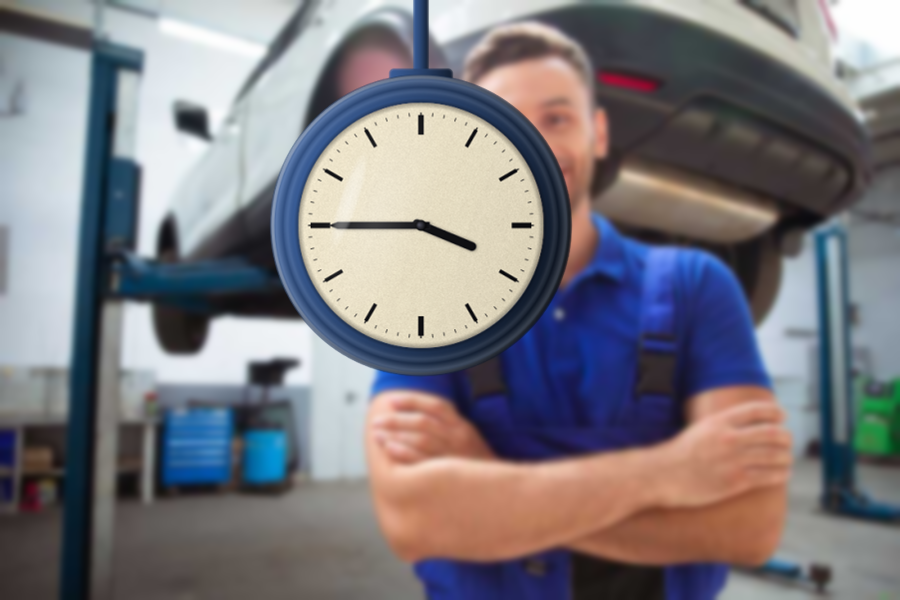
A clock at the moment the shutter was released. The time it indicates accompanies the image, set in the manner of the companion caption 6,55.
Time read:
3,45
